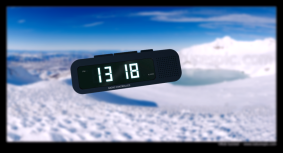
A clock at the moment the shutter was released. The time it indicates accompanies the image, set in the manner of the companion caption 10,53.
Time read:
13,18
